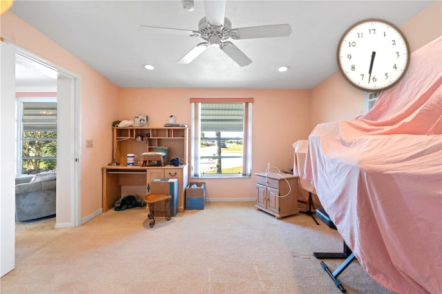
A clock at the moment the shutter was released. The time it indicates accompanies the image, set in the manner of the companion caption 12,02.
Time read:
6,32
